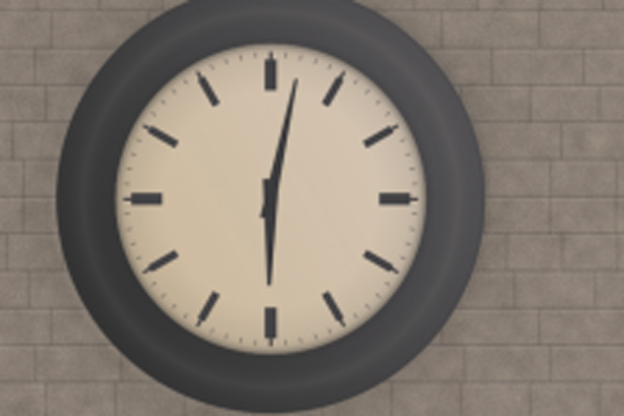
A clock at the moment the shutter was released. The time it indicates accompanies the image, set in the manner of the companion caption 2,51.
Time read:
6,02
